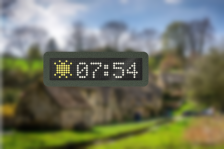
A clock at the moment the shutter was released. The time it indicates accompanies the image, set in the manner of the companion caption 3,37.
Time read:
7,54
